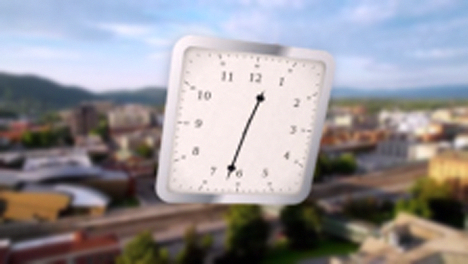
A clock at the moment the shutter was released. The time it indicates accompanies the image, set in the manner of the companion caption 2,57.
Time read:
12,32
